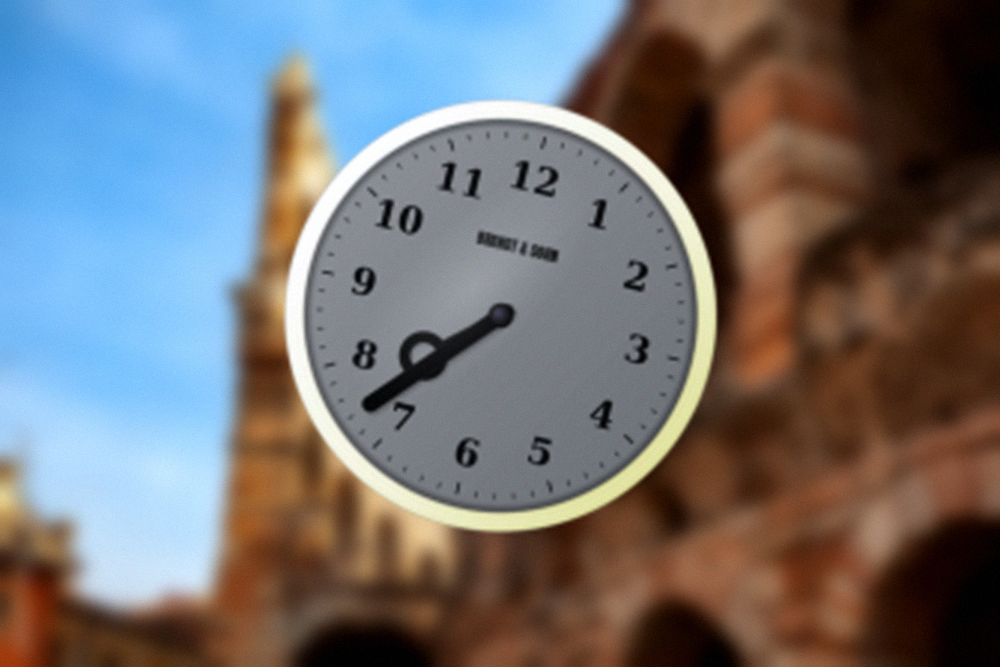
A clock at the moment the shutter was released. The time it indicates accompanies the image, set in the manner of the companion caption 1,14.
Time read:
7,37
